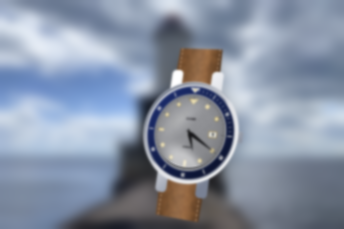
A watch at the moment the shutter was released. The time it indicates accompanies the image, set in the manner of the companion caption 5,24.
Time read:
5,20
